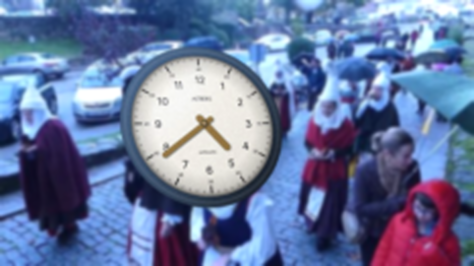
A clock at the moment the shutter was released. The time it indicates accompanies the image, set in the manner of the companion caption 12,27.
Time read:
4,39
